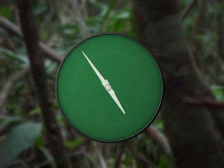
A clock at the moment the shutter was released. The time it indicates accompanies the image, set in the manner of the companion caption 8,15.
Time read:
4,54
